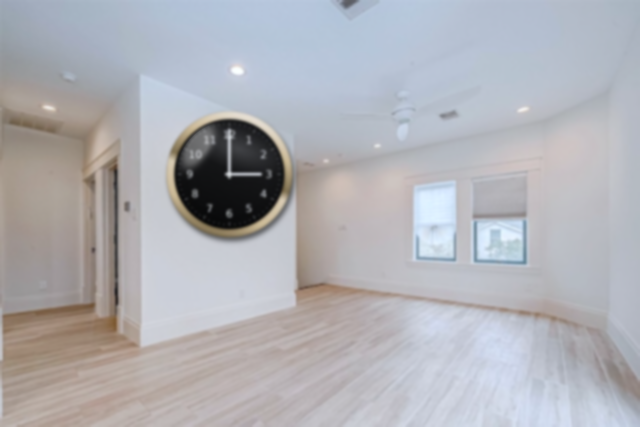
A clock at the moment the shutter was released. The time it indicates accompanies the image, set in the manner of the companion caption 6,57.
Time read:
3,00
